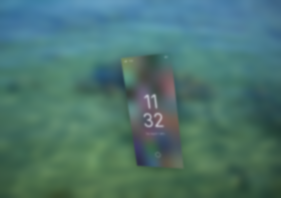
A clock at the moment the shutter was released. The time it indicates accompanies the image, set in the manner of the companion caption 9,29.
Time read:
11,32
